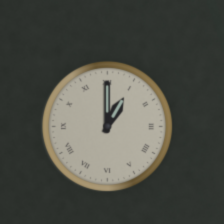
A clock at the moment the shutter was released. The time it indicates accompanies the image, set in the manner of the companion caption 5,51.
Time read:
1,00
